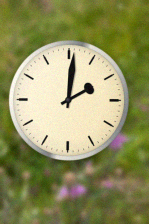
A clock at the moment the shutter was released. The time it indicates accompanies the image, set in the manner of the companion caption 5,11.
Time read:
2,01
